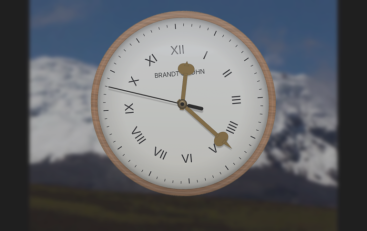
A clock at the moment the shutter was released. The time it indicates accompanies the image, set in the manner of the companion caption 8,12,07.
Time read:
12,22,48
